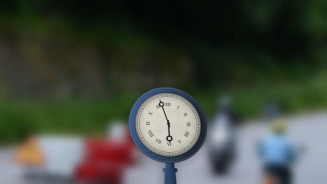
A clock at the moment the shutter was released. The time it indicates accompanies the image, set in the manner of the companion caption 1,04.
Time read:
5,57
